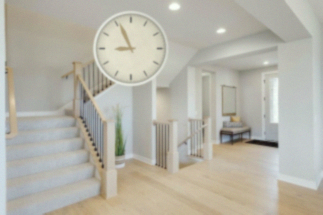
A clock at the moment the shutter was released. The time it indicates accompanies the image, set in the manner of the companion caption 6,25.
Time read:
8,56
